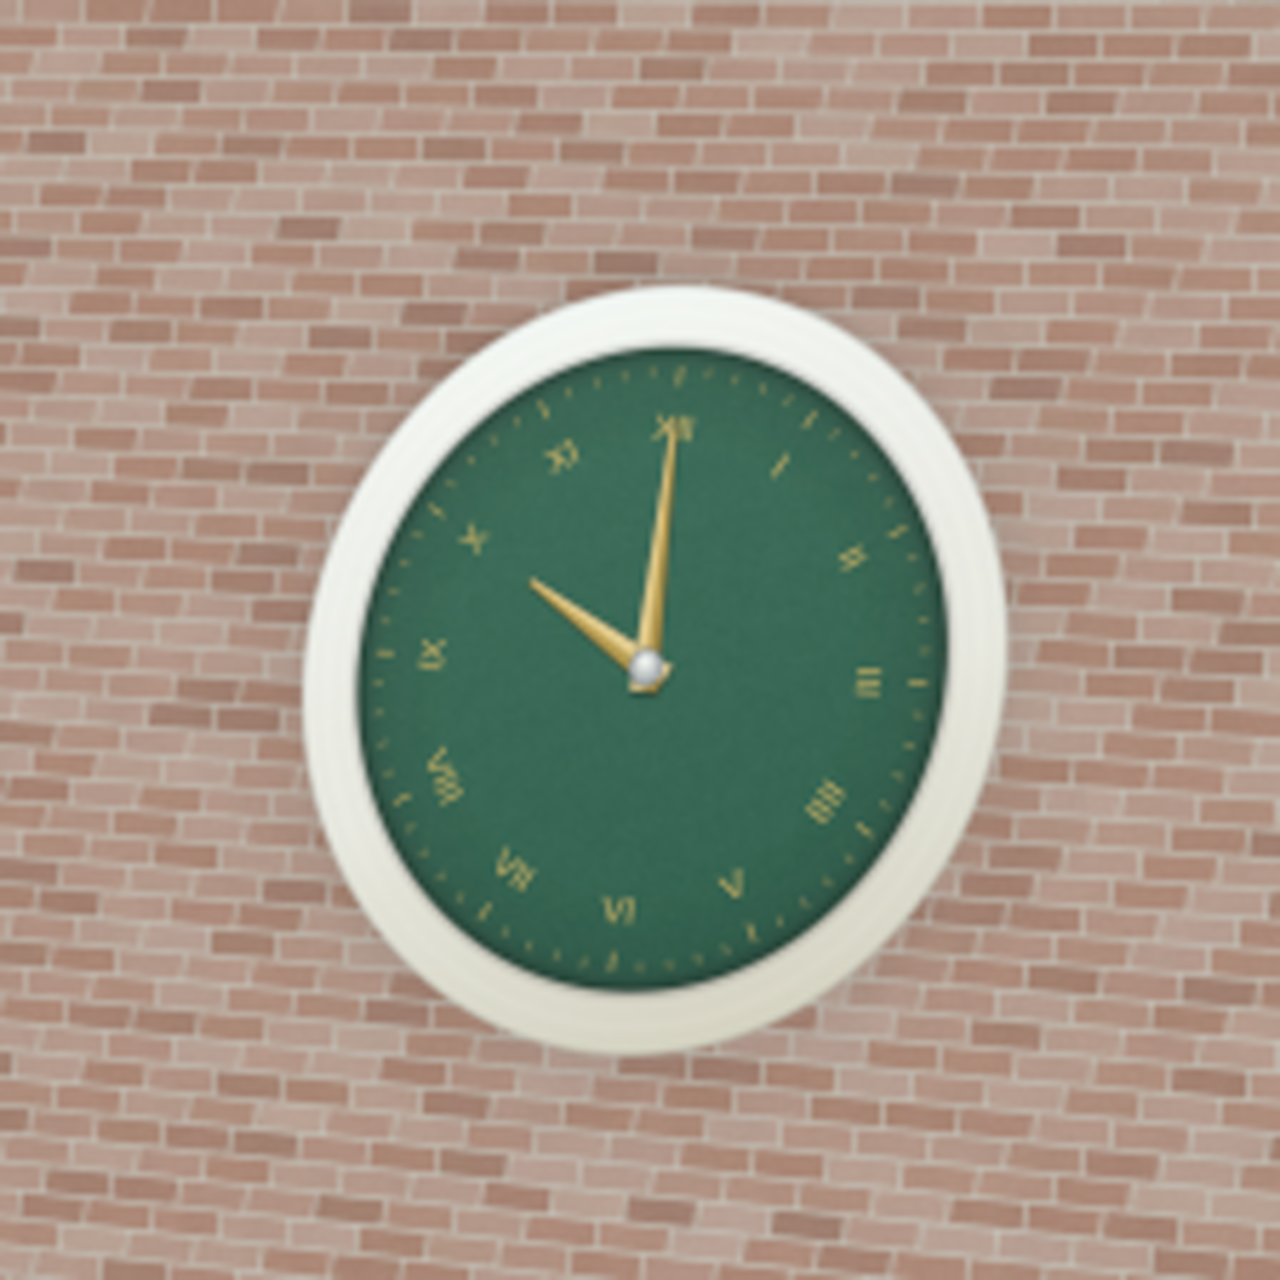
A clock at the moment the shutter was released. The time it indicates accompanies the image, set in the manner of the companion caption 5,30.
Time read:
10,00
